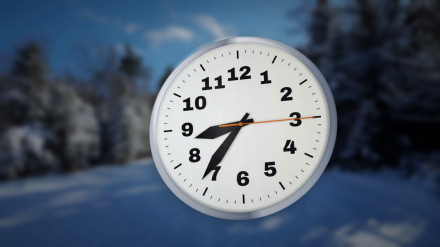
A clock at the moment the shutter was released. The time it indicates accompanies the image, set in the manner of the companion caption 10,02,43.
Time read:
8,36,15
